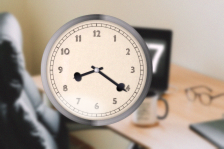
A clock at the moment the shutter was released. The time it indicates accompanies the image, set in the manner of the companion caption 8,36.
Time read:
8,21
